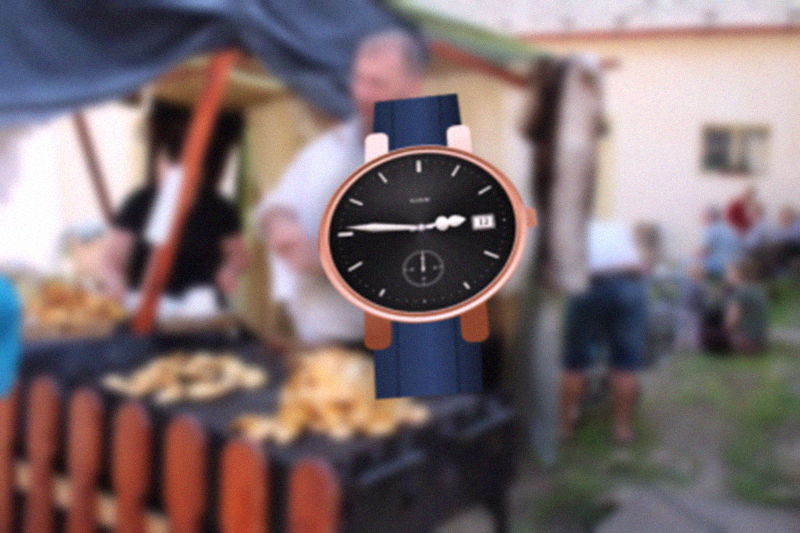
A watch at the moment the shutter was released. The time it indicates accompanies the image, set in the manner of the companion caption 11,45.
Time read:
2,46
